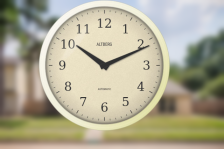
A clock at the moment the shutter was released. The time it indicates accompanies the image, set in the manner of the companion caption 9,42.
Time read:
10,11
